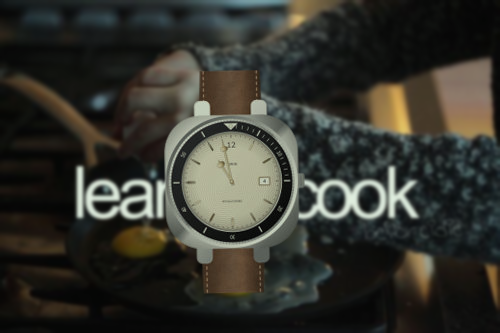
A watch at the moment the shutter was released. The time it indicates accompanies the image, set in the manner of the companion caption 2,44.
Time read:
10,58
